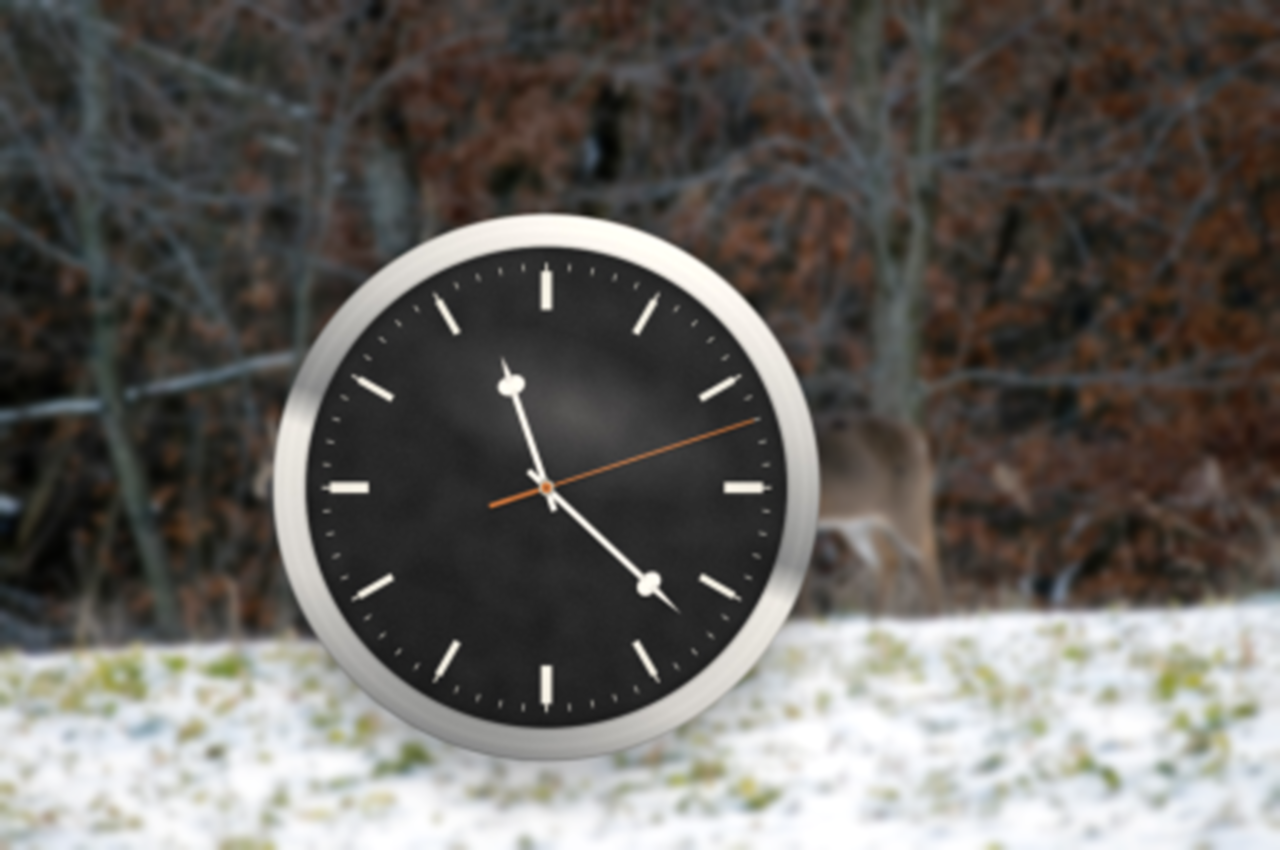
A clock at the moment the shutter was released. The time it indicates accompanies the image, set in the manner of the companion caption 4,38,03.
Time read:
11,22,12
